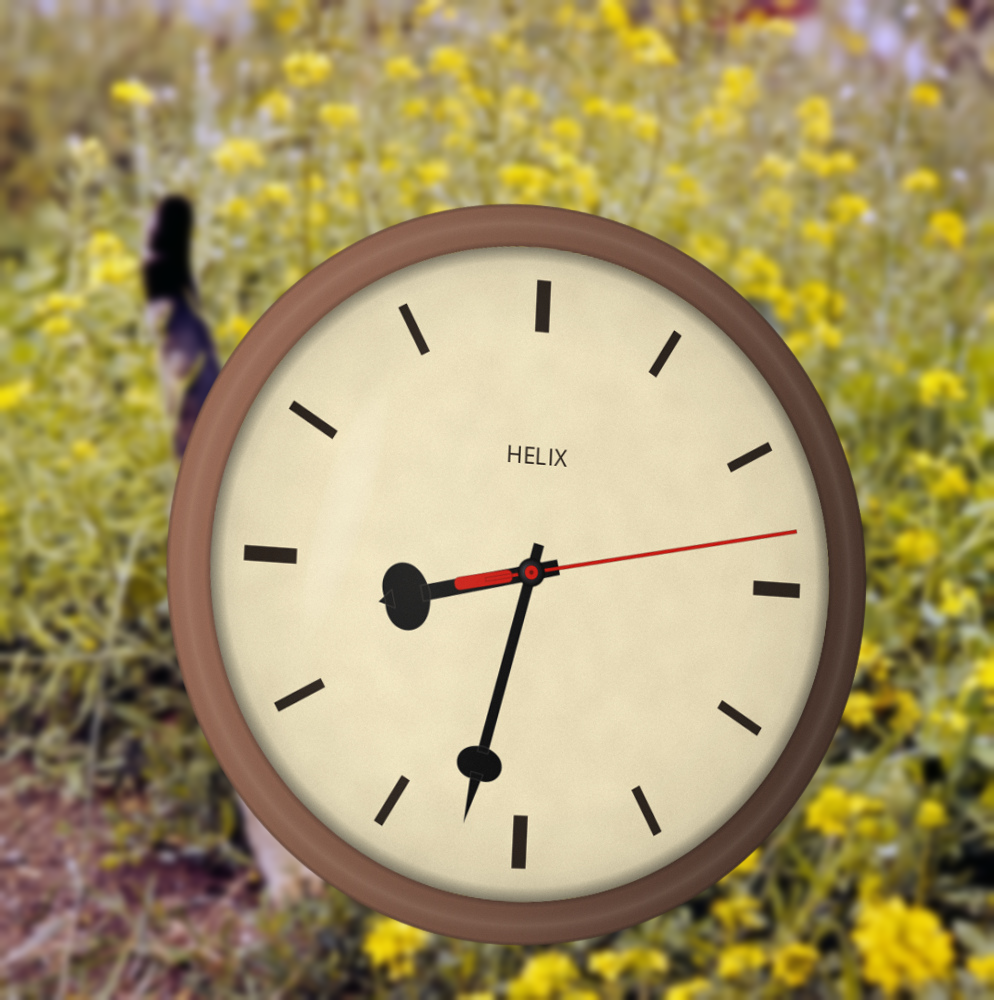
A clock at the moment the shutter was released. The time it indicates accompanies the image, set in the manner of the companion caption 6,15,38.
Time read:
8,32,13
